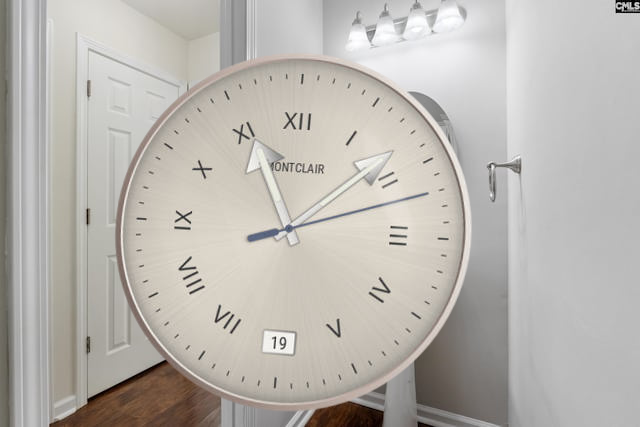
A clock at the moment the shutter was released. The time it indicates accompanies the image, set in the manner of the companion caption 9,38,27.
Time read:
11,08,12
